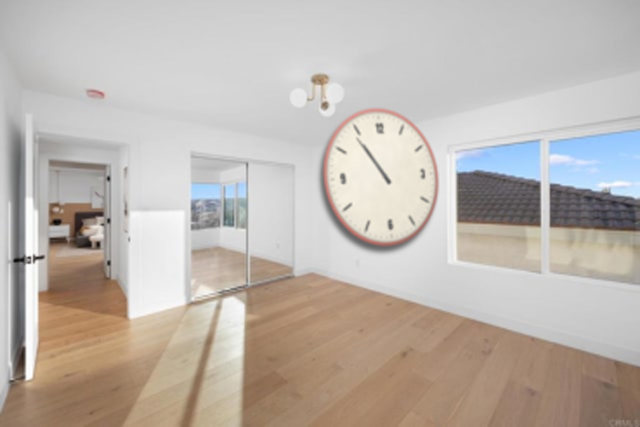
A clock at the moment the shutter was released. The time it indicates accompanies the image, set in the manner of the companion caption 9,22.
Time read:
10,54
